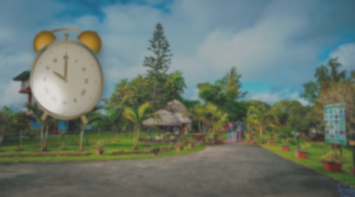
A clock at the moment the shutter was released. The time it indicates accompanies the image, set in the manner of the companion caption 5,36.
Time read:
10,00
